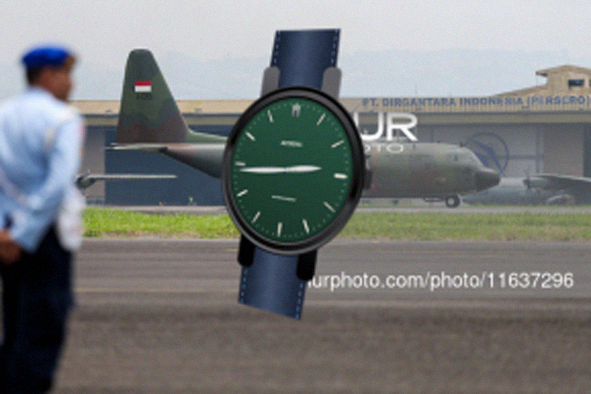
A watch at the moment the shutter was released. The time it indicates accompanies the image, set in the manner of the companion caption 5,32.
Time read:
2,44
